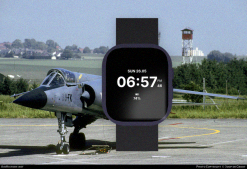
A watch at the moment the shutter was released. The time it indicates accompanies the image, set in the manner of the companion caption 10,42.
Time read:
6,57
